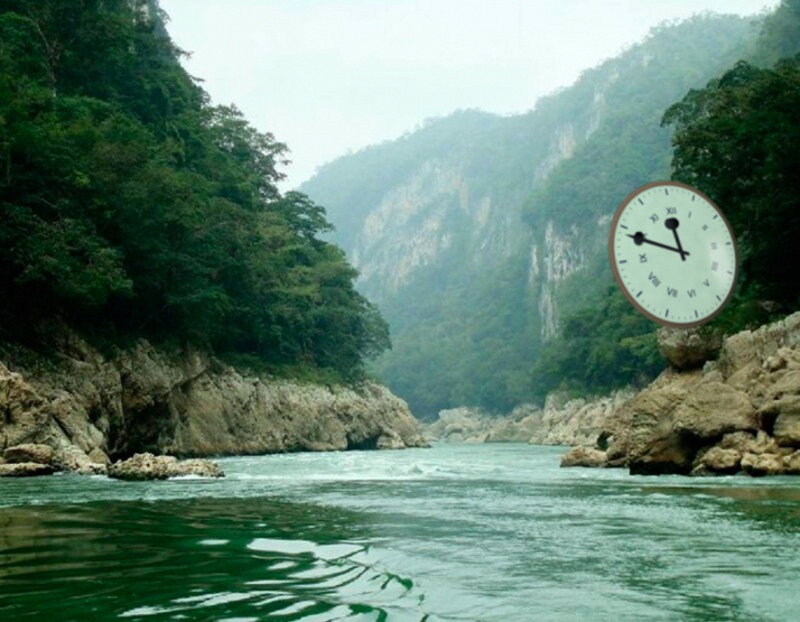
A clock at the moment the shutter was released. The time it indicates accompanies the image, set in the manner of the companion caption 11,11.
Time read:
11,49
